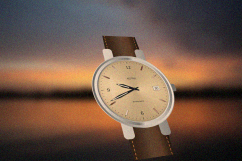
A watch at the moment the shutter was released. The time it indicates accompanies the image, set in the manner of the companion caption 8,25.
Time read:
9,41
